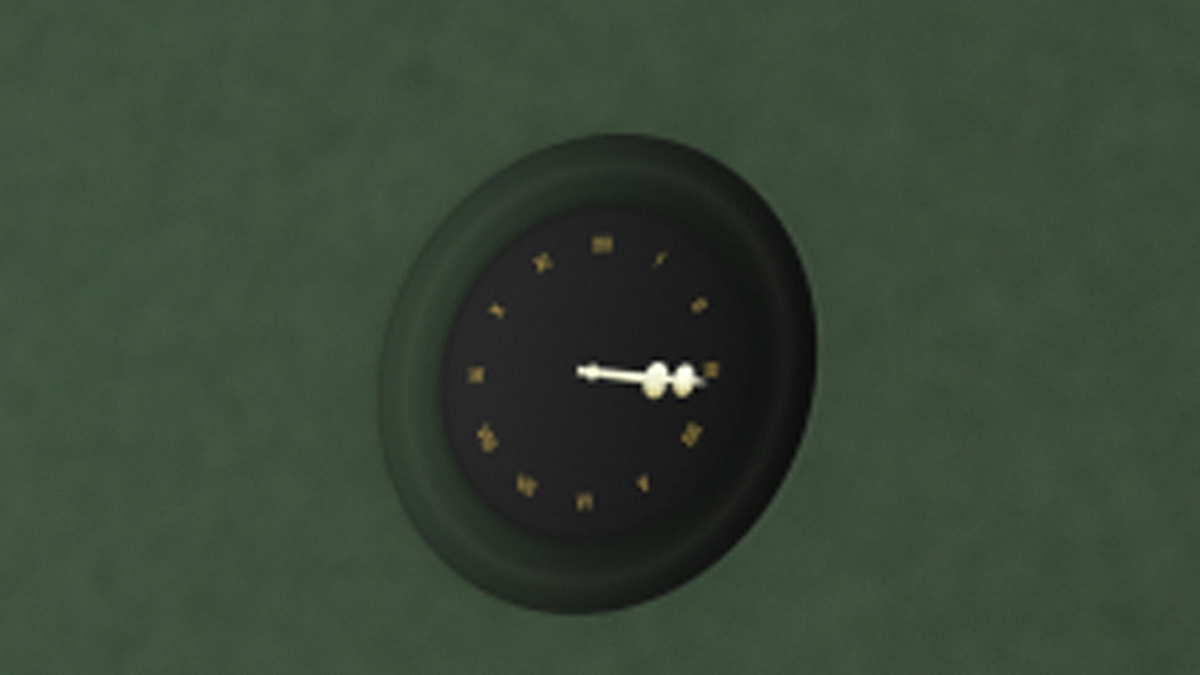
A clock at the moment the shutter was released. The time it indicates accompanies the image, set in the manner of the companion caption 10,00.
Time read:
3,16
